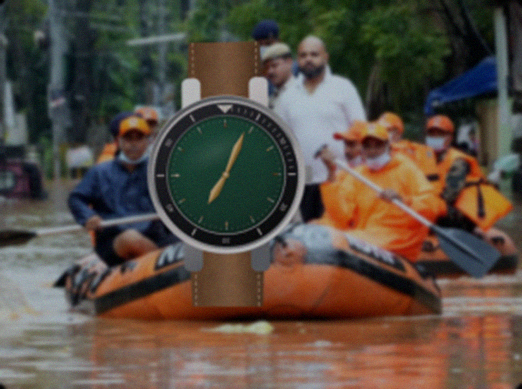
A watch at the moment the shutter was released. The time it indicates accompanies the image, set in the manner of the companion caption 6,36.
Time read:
7,04
